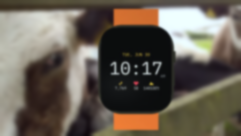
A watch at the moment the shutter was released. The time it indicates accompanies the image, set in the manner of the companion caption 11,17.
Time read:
10,17
